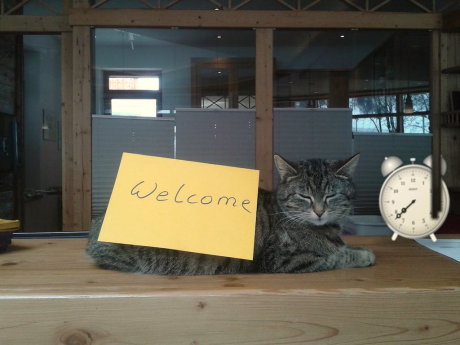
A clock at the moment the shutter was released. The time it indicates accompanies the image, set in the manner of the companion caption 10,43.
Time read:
7,38
